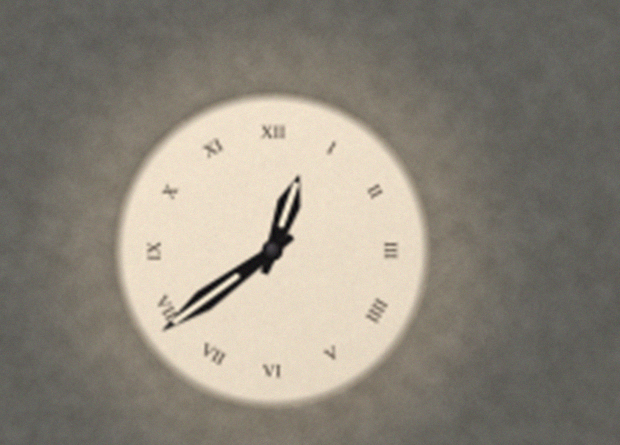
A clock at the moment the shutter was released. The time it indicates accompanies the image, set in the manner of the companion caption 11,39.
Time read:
12,39
